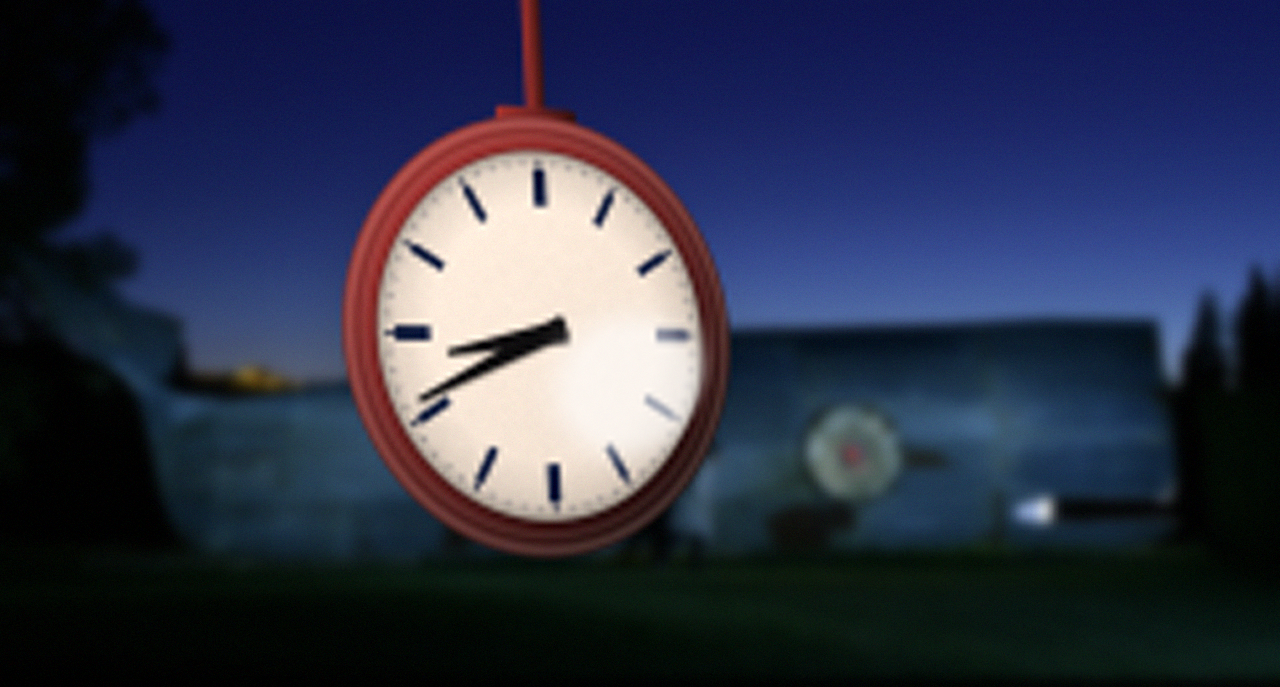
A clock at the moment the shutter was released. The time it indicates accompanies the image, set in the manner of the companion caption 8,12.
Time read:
8,41
